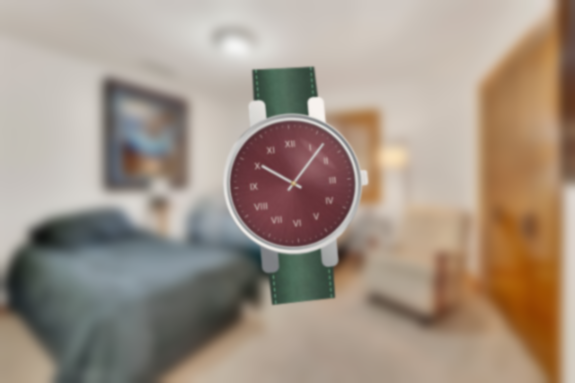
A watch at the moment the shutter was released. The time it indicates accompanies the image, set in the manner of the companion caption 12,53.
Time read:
10,07
